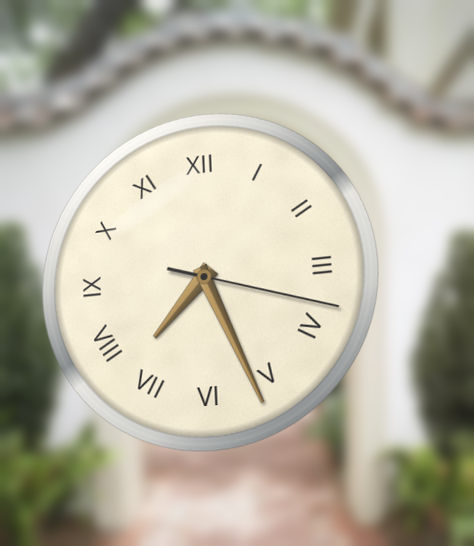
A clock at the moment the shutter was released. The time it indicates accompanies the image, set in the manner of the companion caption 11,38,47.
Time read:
7,26,18
